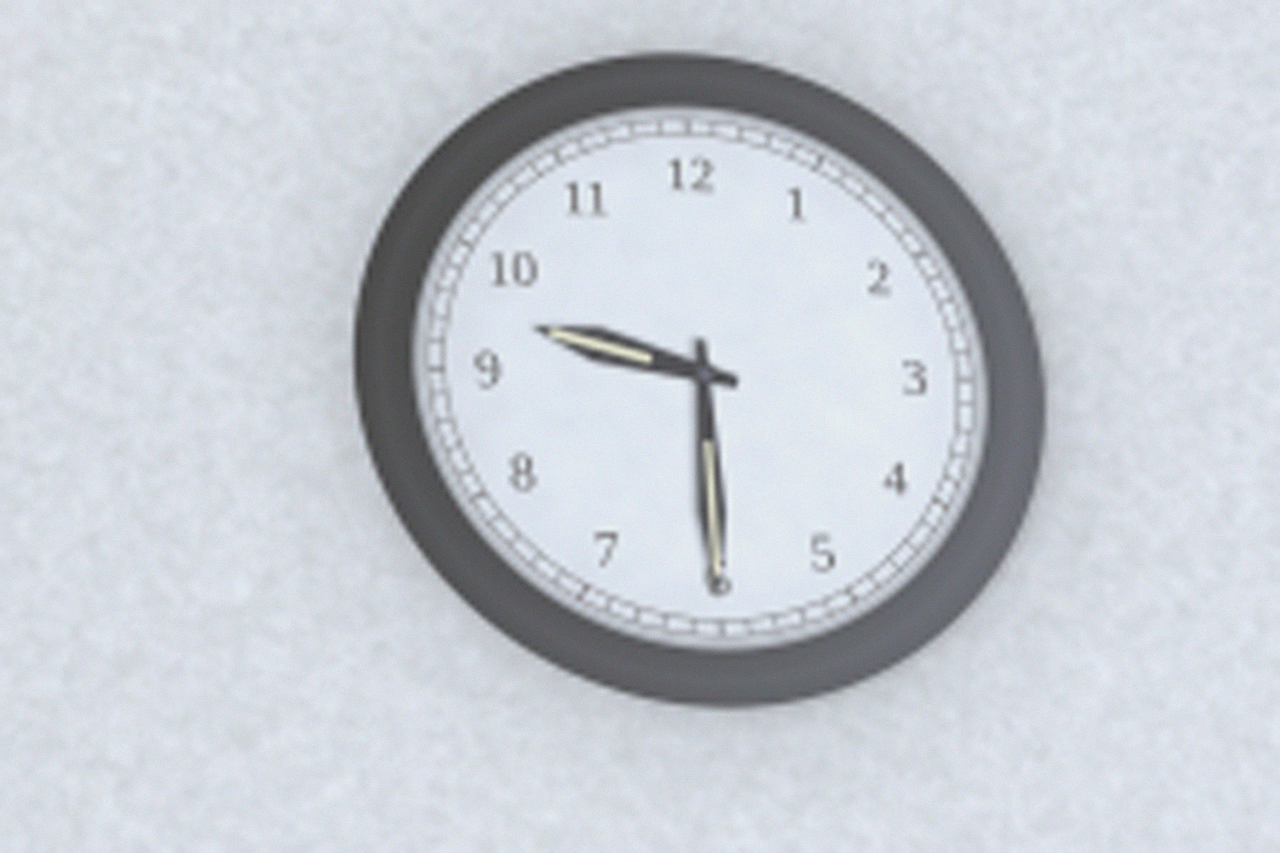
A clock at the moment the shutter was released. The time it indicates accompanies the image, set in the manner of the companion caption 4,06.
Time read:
9,30
